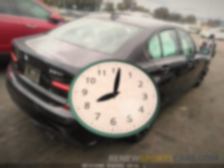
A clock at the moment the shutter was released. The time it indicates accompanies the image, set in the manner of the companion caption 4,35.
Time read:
8,01
